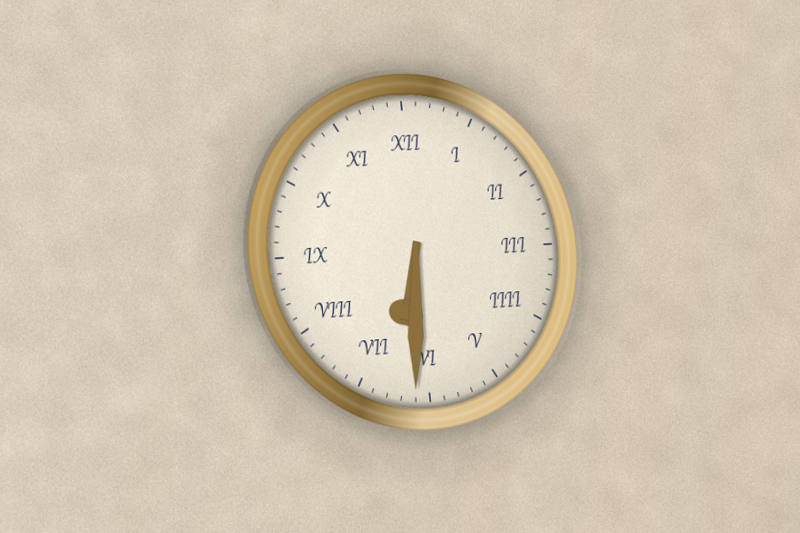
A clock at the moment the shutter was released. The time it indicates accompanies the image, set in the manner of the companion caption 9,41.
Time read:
6,31
